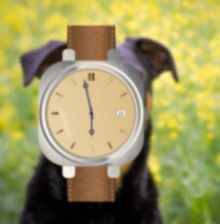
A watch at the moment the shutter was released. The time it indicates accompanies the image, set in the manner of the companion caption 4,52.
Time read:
5,58
